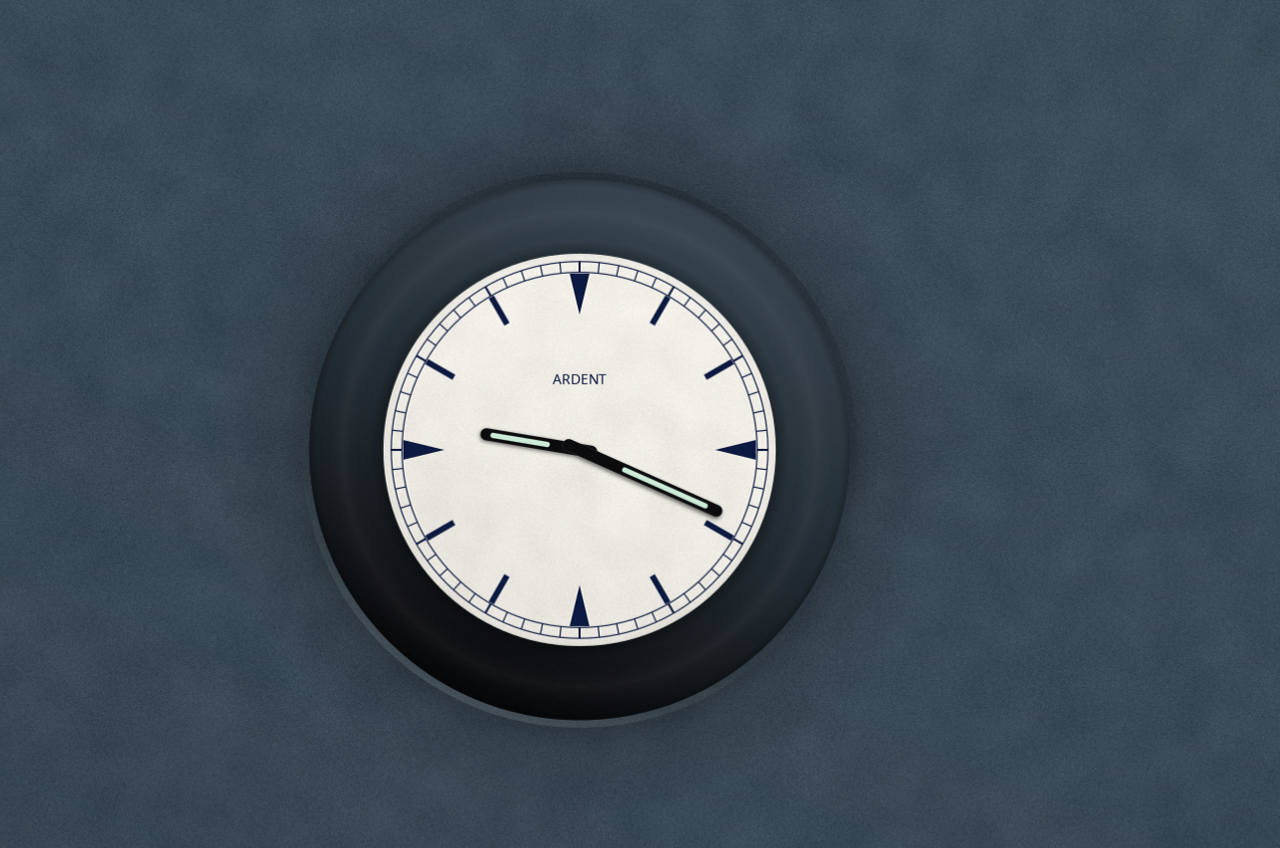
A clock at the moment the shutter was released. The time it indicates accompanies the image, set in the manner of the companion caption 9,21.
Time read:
9,19
